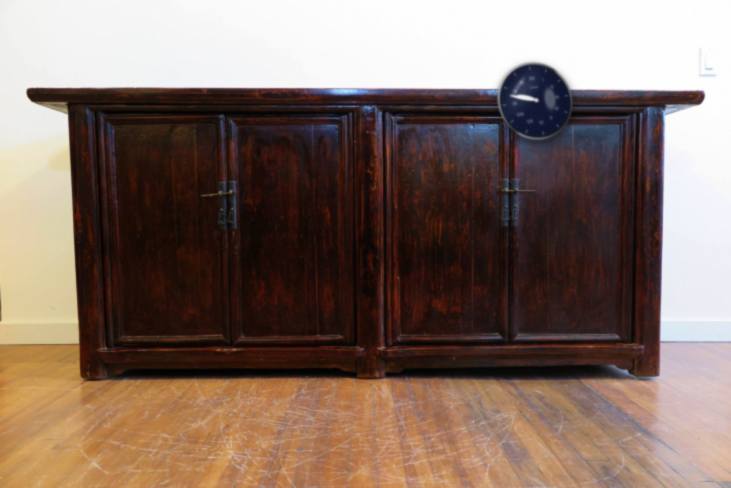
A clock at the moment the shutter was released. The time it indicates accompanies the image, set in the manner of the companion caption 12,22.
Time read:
9,48
